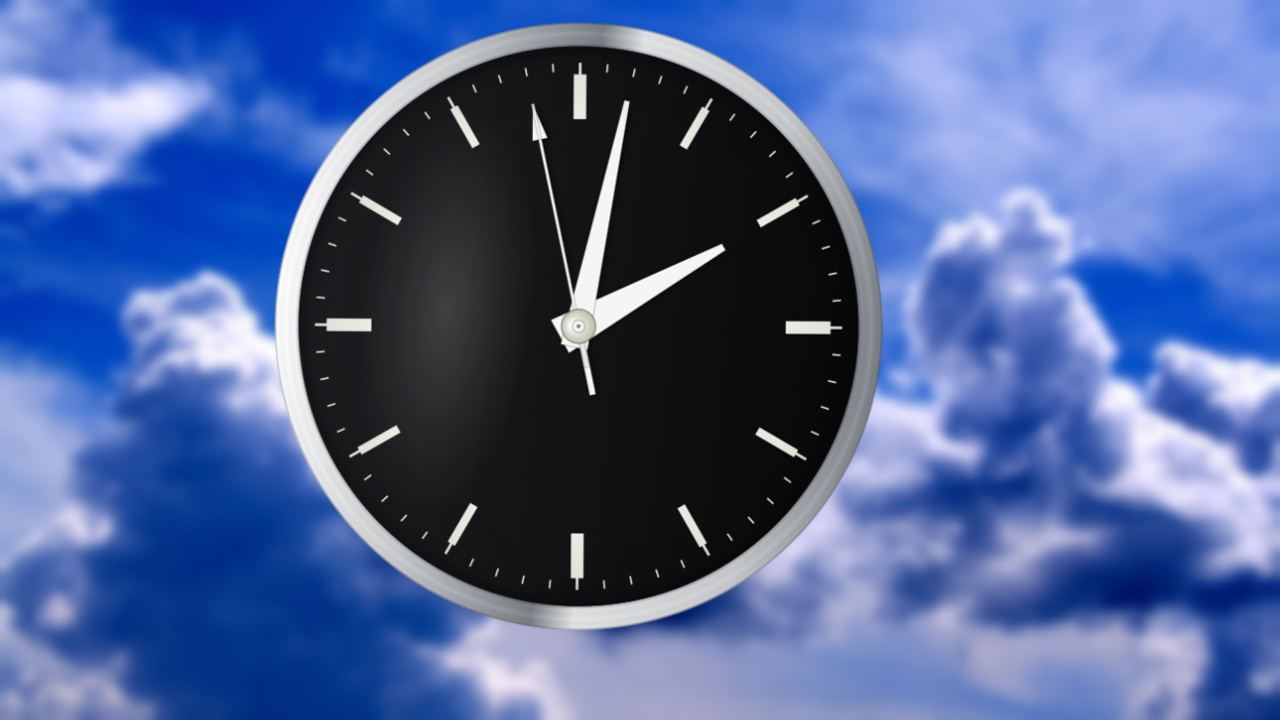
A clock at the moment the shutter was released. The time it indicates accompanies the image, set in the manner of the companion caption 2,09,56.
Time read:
2,01,58
